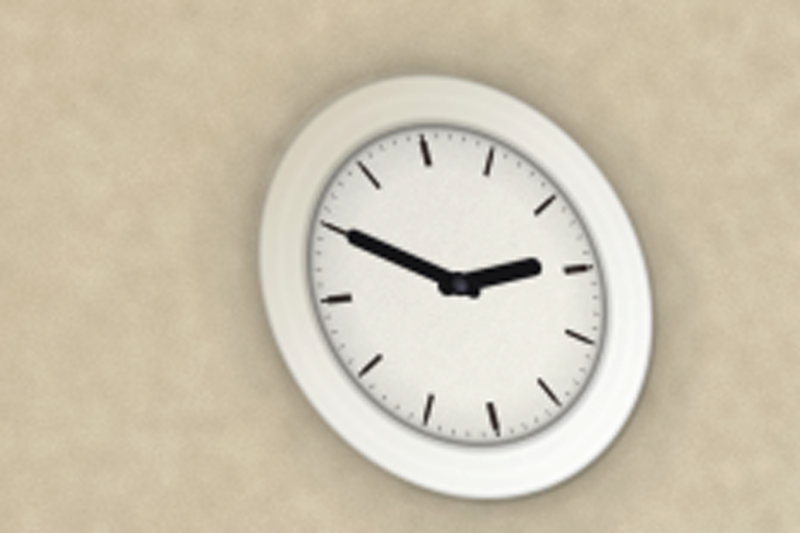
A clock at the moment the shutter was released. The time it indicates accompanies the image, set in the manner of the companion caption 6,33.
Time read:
2,50
